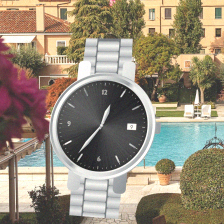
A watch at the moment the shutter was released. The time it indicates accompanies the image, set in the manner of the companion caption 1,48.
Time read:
12,36
